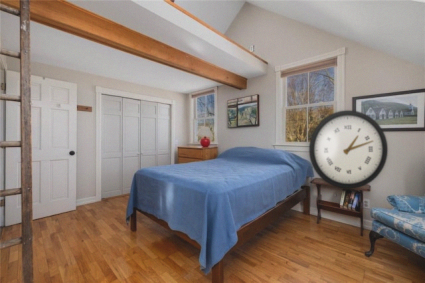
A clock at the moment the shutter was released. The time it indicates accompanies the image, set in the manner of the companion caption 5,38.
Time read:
1,12
